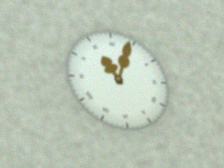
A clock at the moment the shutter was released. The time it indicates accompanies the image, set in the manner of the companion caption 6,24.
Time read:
11,04
